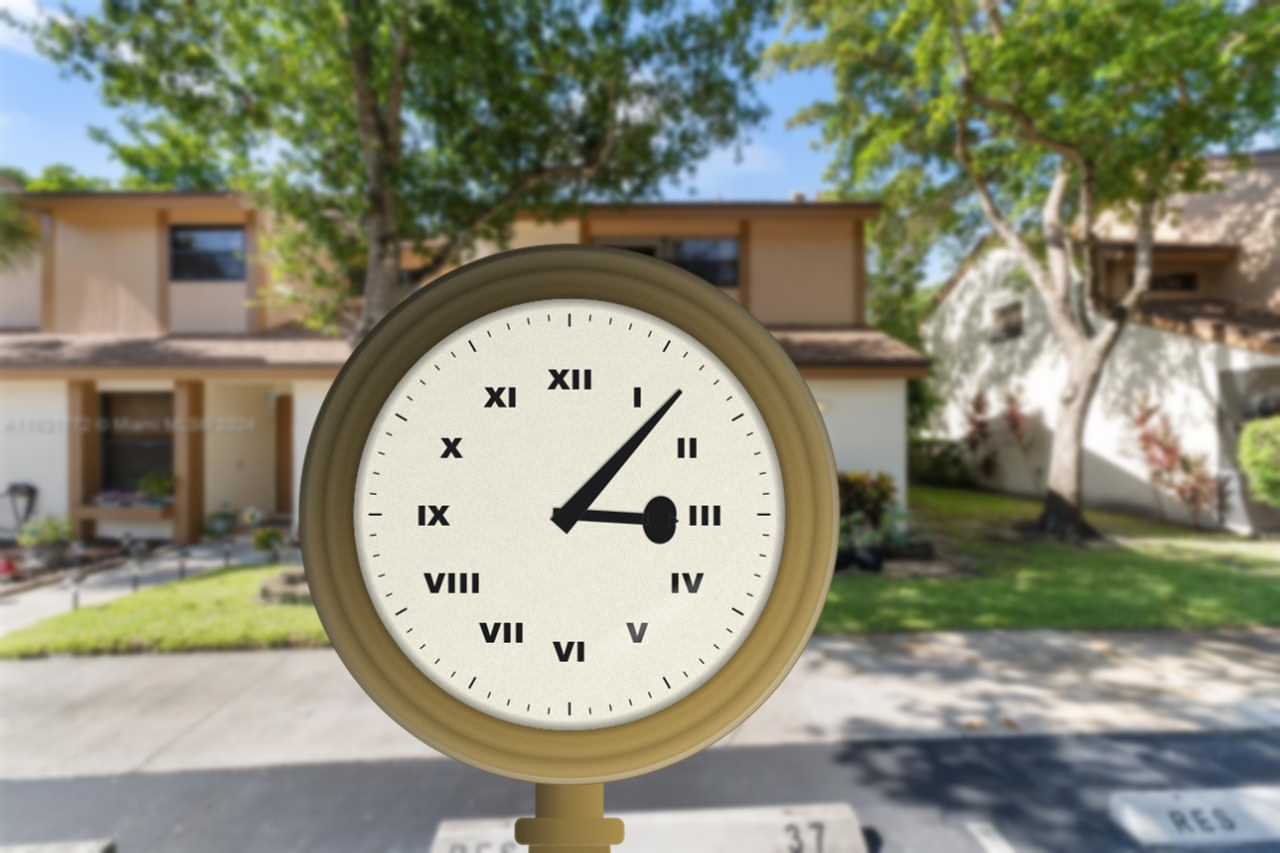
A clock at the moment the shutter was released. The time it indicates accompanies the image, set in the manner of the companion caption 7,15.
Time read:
3,07
